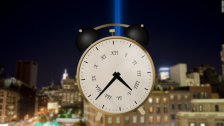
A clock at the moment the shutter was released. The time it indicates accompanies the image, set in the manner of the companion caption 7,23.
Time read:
4,38
